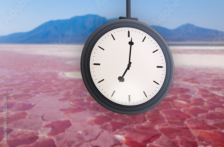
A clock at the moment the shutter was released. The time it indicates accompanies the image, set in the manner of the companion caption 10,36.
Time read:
7,01
